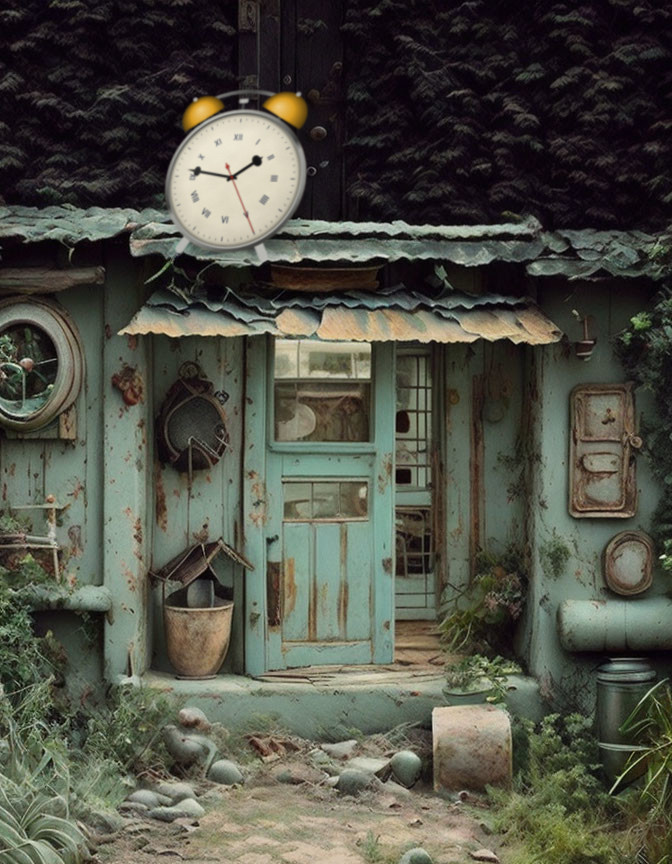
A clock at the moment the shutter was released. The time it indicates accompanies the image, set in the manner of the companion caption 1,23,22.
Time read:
1,46,25
